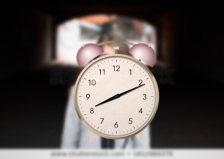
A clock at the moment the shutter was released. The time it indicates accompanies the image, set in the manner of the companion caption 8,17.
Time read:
8,11
